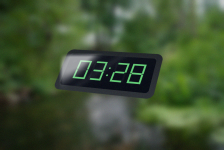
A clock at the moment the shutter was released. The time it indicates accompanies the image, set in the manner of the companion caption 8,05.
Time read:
3,28
